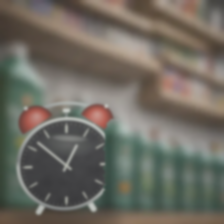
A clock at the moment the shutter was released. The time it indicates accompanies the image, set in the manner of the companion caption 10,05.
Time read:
12,52
